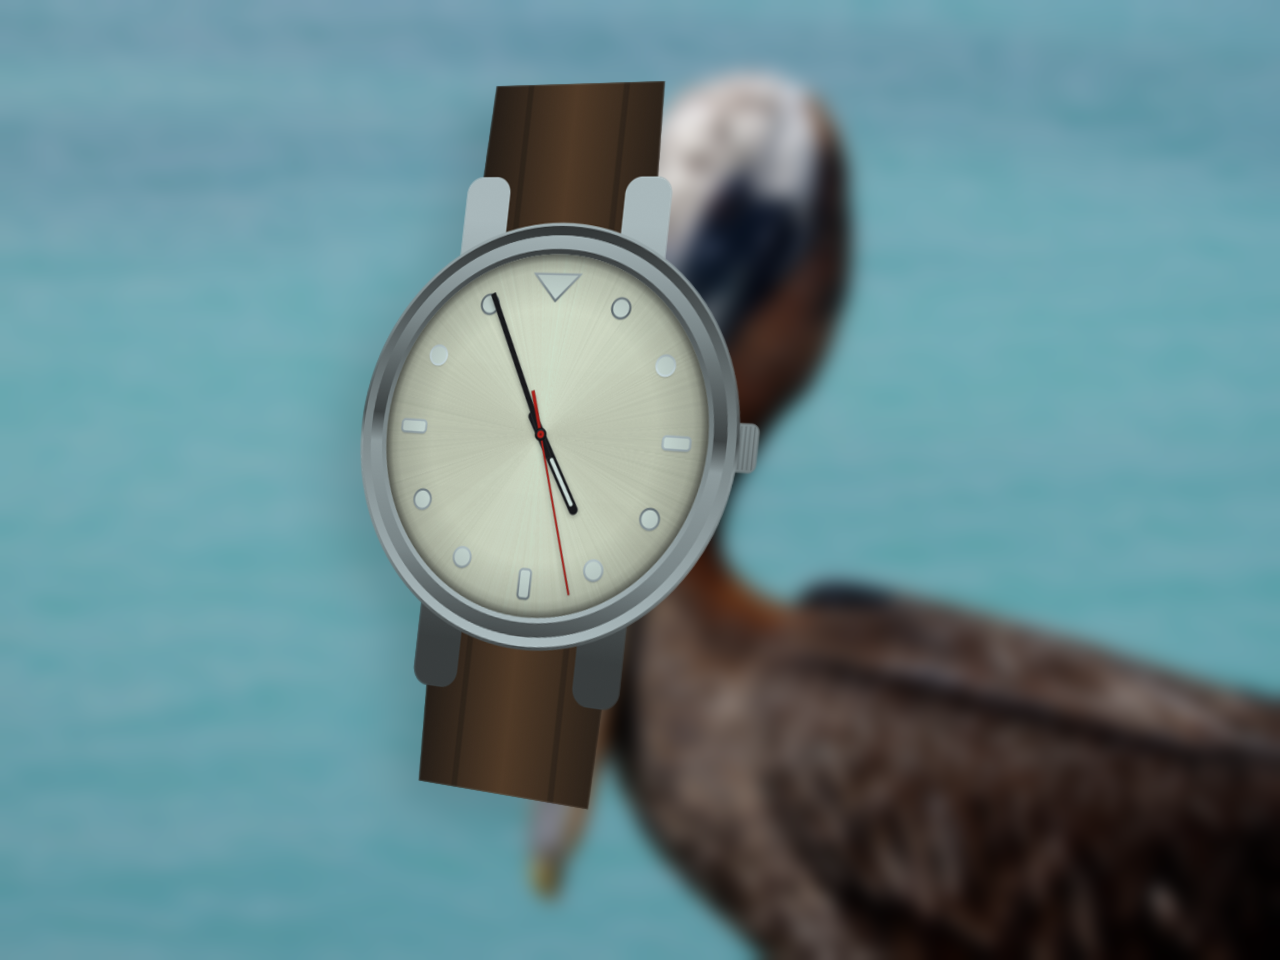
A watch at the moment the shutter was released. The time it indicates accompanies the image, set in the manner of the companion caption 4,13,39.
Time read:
4,55,27
